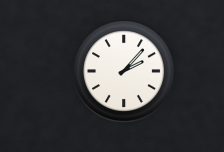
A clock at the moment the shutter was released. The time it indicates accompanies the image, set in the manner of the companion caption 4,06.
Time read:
2,07
